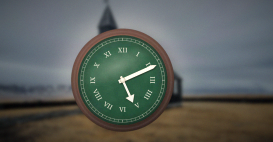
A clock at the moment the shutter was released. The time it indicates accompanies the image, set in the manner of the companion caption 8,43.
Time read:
5,11
